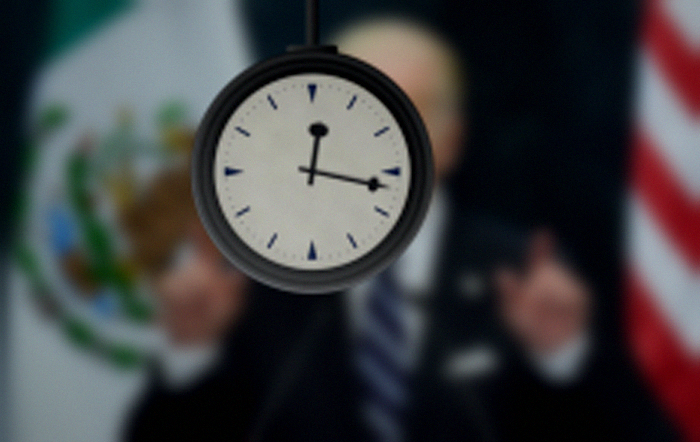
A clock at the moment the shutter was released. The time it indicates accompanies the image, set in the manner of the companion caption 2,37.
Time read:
12,17
